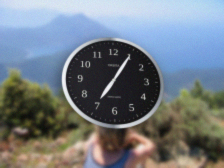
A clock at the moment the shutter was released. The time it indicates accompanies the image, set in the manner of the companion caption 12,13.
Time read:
7,05
